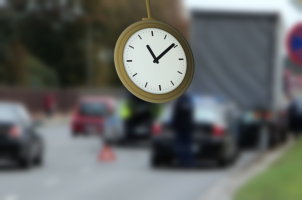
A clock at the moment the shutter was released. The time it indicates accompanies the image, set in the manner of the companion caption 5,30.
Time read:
11,09
